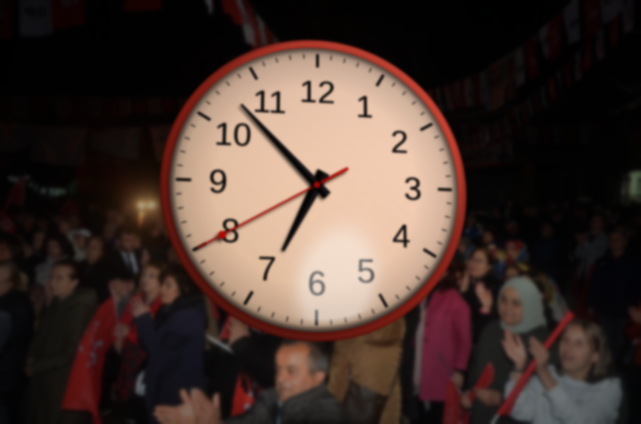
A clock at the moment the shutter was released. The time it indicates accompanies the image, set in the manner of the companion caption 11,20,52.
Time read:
6,52,40
